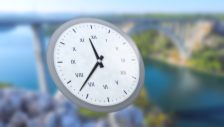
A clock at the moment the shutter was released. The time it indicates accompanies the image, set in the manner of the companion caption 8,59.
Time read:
11,37
